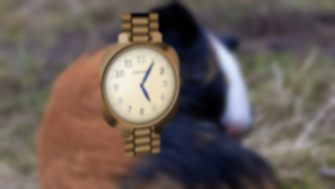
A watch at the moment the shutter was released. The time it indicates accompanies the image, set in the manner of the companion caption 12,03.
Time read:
5,05
